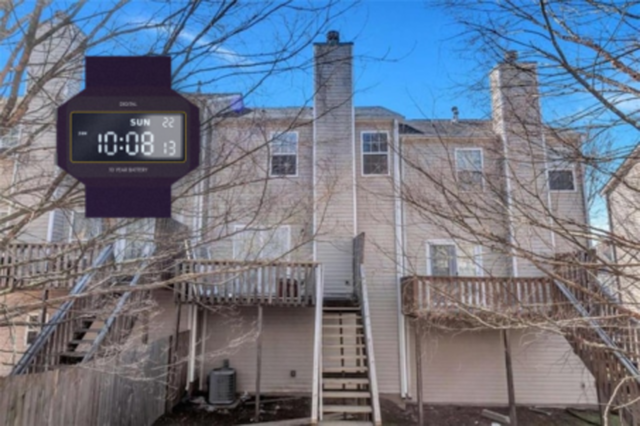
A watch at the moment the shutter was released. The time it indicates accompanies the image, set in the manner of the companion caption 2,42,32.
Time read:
10,08,13
